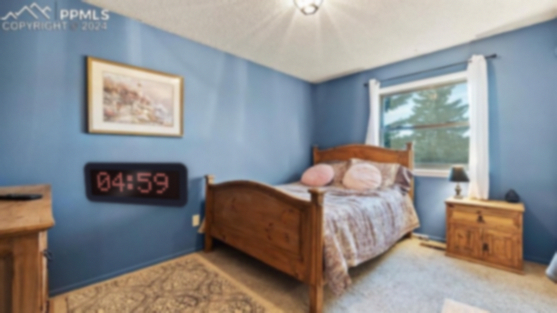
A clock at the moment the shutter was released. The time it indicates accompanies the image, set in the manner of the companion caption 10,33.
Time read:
4,59
